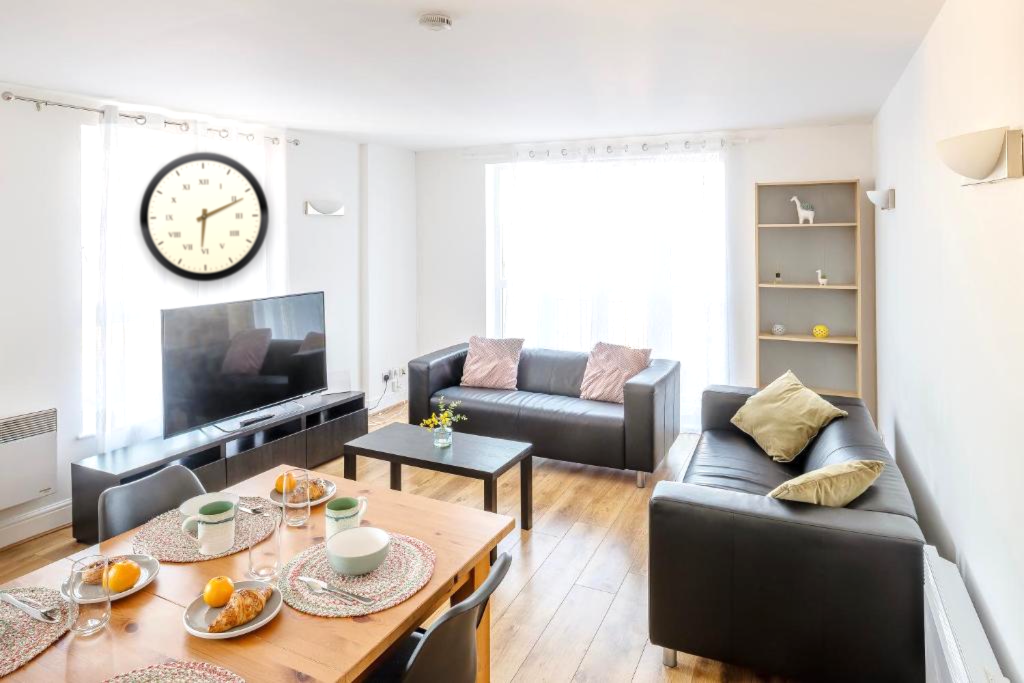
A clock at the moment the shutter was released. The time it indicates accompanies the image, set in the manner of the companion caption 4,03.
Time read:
6,11
